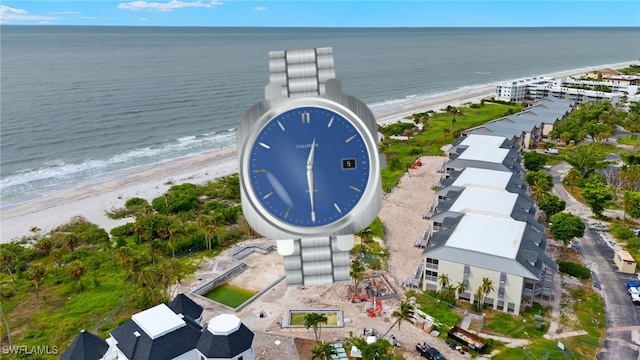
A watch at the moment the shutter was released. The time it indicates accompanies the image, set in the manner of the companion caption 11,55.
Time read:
12,30
